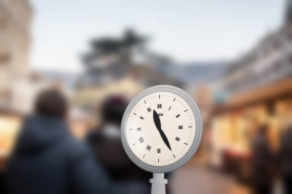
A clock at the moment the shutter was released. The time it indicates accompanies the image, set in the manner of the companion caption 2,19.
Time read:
11,25
